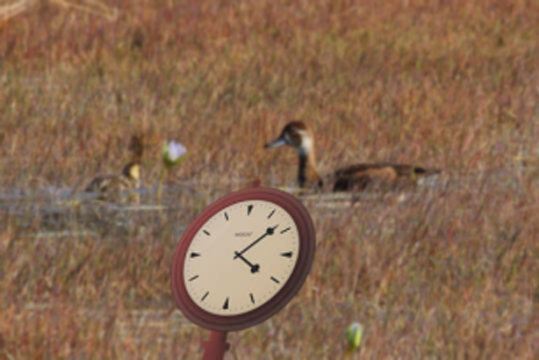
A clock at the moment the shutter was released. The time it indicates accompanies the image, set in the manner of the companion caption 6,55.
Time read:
4,08
